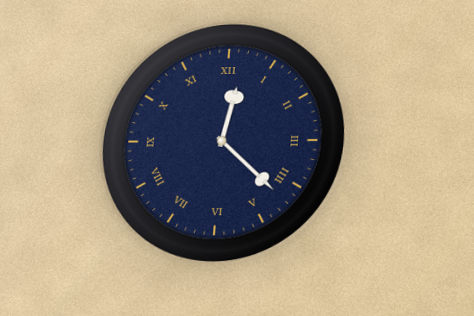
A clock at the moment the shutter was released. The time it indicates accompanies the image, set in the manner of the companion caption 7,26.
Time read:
12,22
